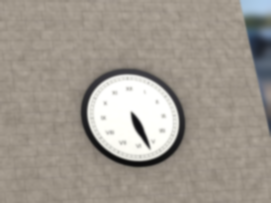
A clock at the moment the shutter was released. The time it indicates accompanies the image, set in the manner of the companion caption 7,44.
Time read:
5,27
